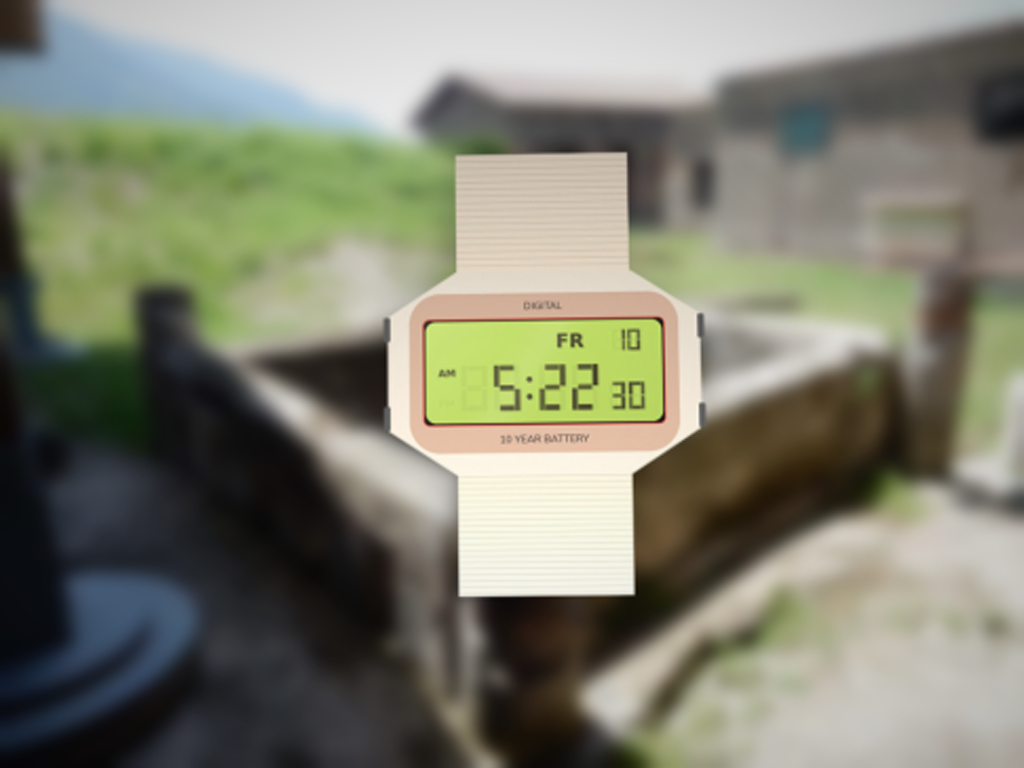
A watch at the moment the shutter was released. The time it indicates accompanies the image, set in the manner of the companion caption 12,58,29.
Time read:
5,22,30
